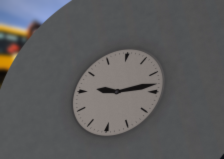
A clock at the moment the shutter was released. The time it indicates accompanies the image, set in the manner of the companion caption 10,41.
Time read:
9,13
